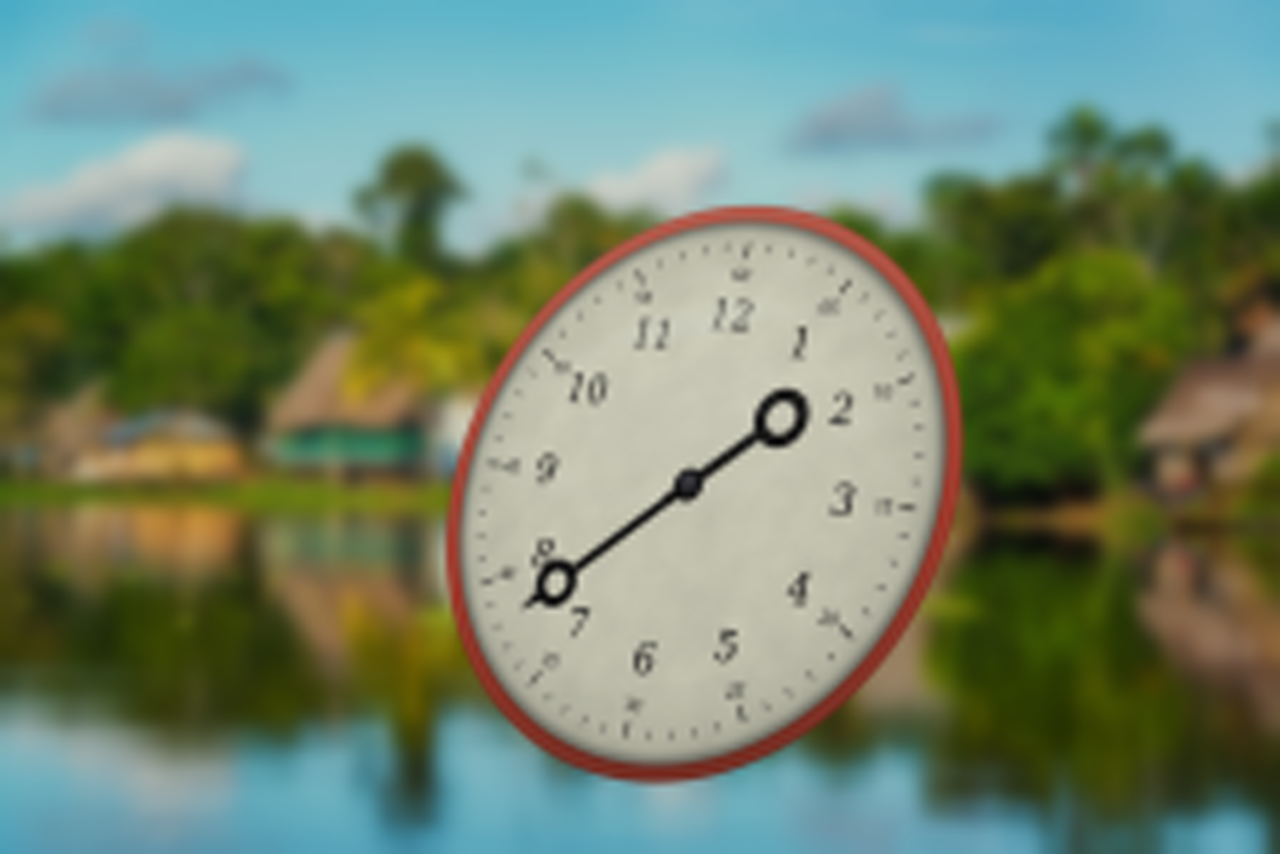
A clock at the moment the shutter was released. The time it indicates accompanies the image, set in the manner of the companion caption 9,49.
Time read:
1,38
